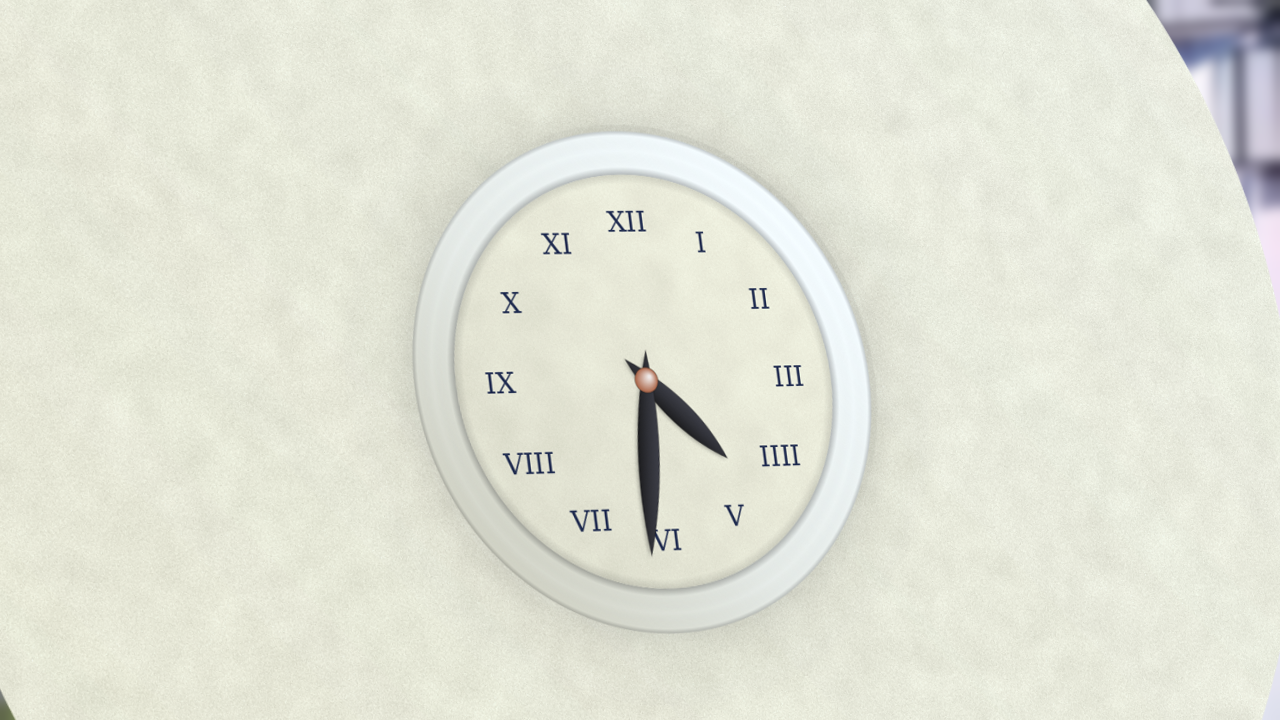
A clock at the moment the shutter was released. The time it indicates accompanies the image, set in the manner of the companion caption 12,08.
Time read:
4,31
